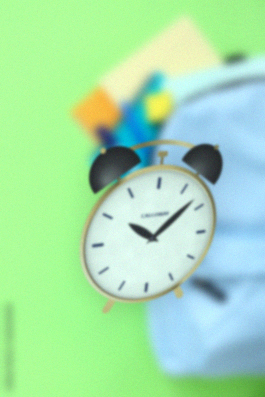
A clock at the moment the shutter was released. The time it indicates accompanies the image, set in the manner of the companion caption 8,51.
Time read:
10,08
